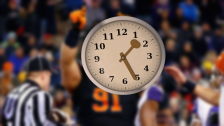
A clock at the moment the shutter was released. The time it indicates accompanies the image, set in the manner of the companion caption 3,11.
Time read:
1,26
